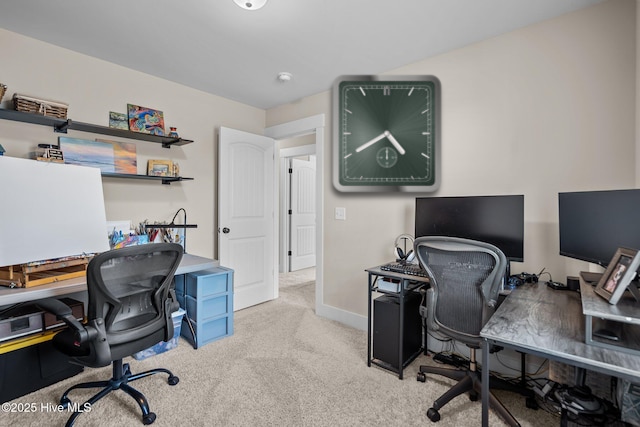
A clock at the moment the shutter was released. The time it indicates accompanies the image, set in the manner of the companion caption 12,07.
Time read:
4,40
